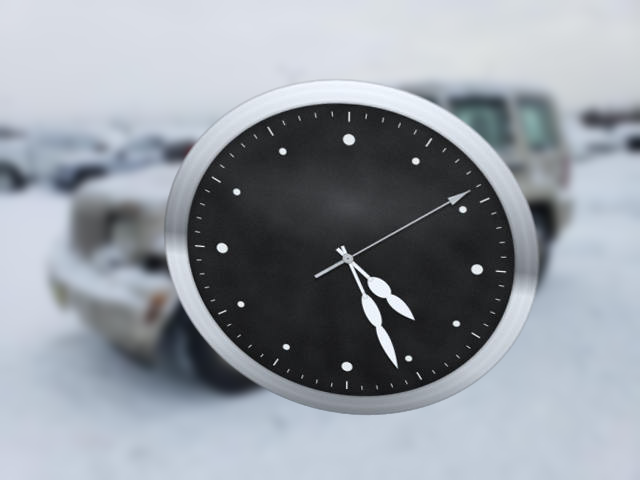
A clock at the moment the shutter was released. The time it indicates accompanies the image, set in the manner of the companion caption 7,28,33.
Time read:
4,26,09
